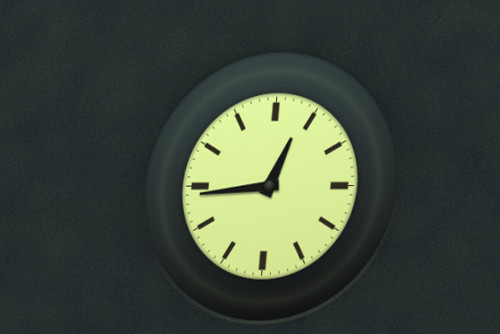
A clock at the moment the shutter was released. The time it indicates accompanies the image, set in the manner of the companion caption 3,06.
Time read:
12,44
